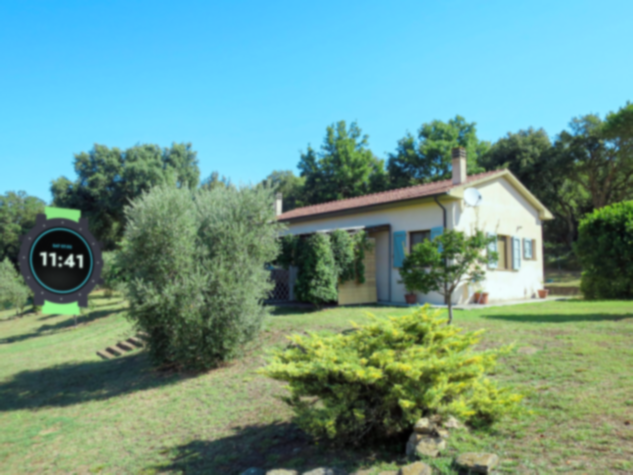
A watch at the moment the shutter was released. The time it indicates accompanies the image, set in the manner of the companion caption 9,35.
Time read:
11,41
